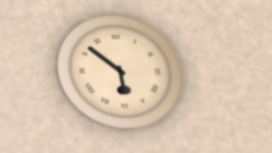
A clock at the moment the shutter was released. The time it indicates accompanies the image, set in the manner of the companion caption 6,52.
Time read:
5,52
